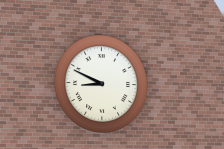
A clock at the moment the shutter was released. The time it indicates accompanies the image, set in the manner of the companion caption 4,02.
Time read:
8,49
